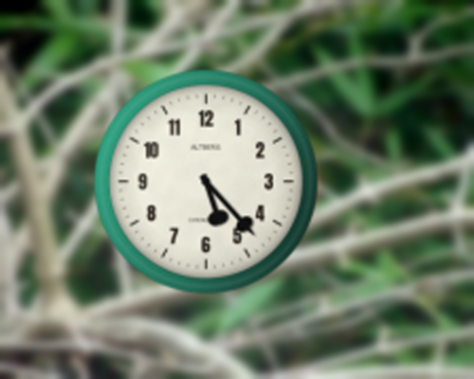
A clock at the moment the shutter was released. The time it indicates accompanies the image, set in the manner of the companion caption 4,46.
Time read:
5,23
